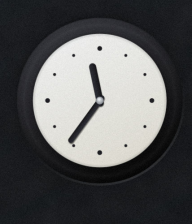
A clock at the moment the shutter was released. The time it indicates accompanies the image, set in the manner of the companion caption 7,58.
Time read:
11,36
